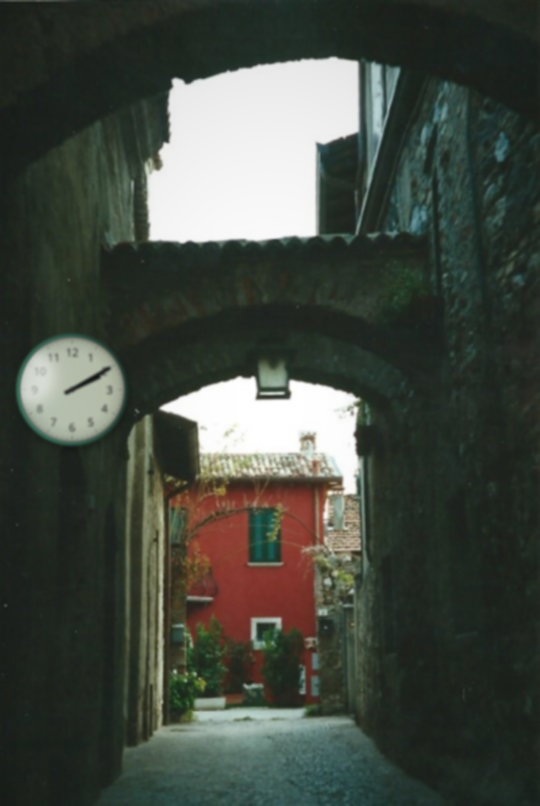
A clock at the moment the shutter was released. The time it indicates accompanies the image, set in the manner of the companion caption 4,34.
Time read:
2,10
